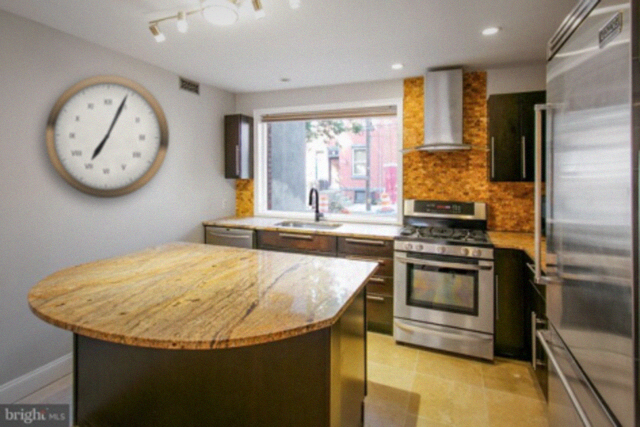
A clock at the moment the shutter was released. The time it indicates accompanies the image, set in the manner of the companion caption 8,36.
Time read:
7,04
